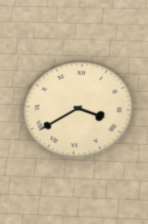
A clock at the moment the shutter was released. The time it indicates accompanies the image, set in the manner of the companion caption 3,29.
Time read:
3,39
